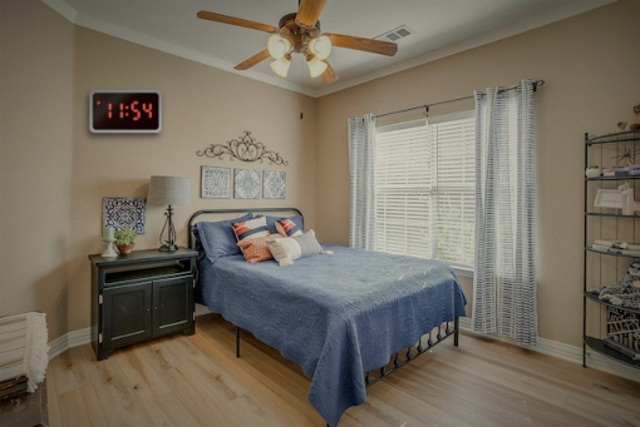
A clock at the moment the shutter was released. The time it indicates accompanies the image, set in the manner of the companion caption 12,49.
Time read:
11,54
